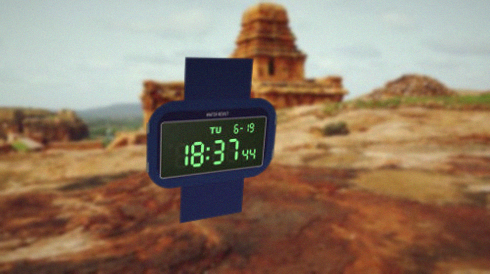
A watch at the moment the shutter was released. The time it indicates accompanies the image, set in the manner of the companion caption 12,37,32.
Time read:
18,37,44
